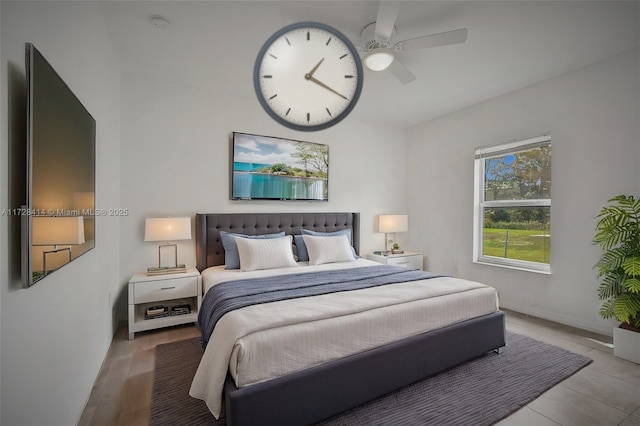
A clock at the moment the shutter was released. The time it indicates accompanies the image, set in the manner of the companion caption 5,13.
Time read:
1,20
